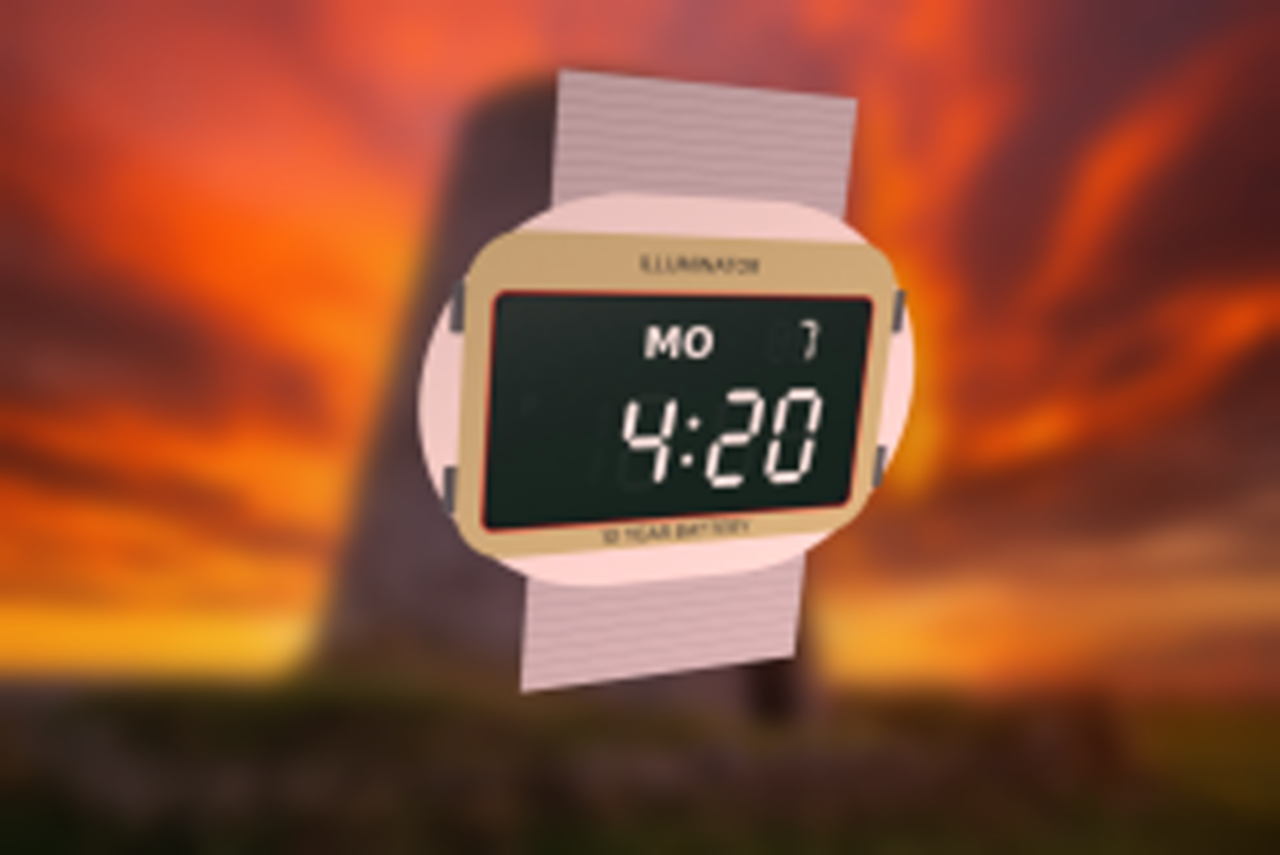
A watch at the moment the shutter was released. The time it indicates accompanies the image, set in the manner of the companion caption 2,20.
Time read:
4,20
